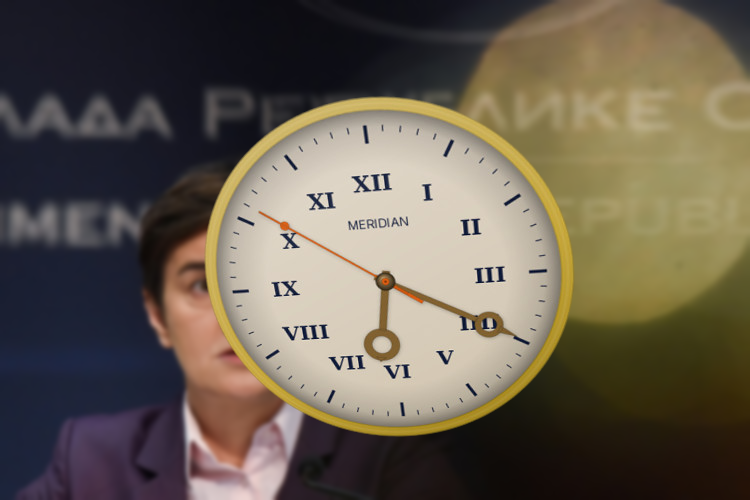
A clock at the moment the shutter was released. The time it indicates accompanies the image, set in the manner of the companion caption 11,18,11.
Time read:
6,19,51
